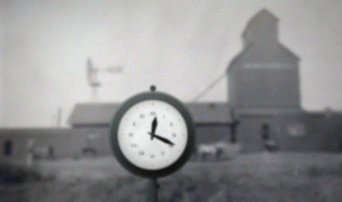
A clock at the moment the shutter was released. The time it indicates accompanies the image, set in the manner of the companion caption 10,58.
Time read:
12,19
